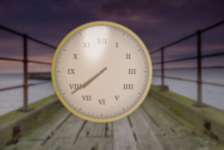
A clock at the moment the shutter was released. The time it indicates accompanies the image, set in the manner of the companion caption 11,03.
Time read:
7,39
